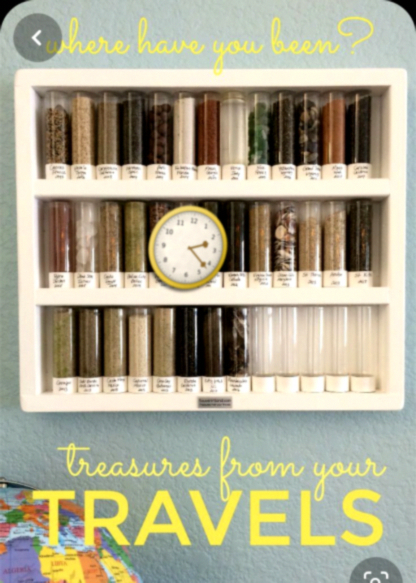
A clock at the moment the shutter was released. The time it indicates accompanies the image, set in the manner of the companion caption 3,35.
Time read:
2,22
